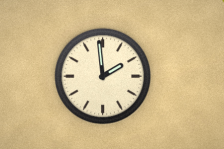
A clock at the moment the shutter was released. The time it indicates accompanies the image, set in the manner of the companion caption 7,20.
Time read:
1,59
